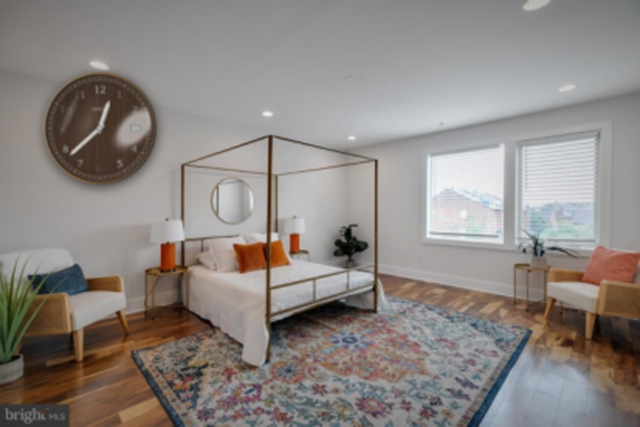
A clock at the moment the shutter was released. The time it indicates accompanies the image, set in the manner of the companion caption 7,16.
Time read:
12,38
